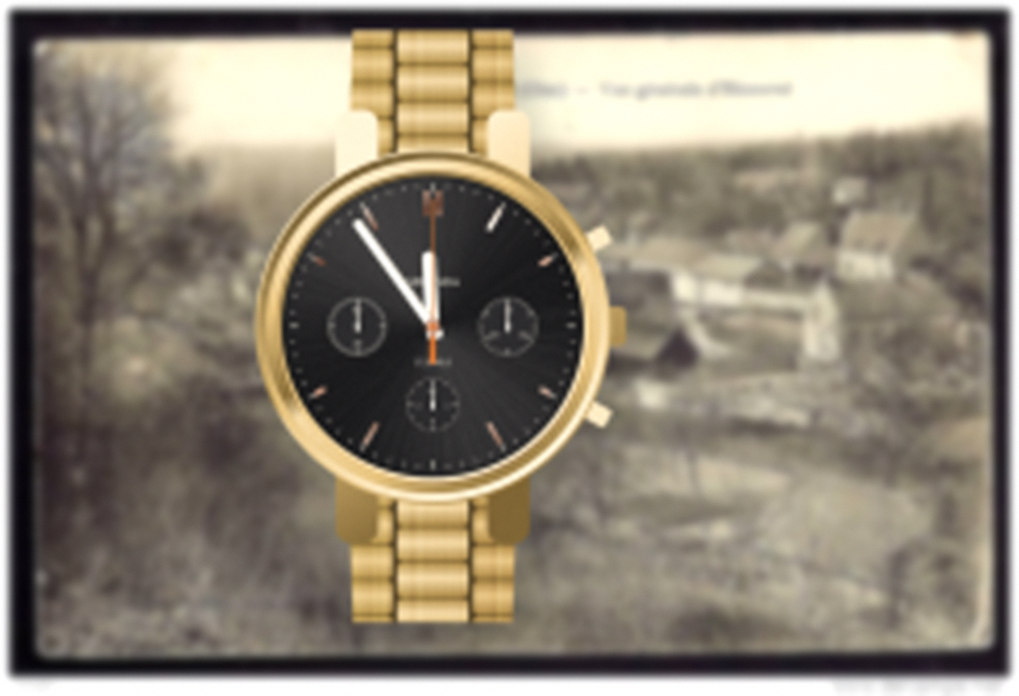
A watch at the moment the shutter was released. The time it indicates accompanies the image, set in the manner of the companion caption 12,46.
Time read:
11,54
